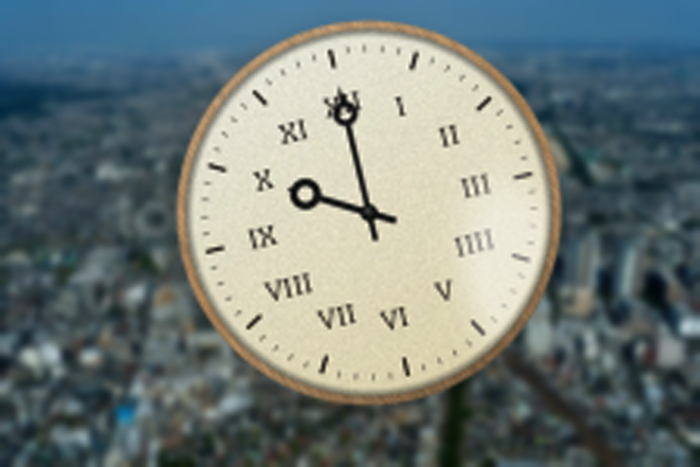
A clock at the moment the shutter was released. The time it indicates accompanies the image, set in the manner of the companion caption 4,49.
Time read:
10,00
